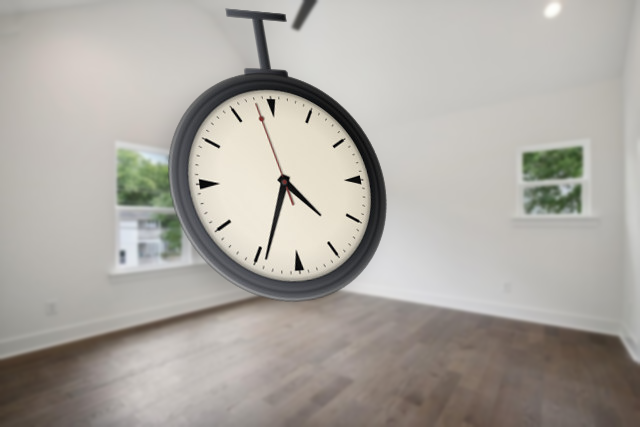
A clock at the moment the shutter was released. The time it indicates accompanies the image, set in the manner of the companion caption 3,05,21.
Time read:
4,33,58
